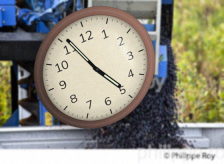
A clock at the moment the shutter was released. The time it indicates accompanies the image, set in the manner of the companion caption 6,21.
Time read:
4,56
